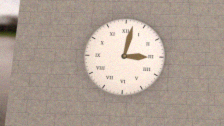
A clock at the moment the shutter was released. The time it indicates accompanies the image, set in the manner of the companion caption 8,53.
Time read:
3,02
